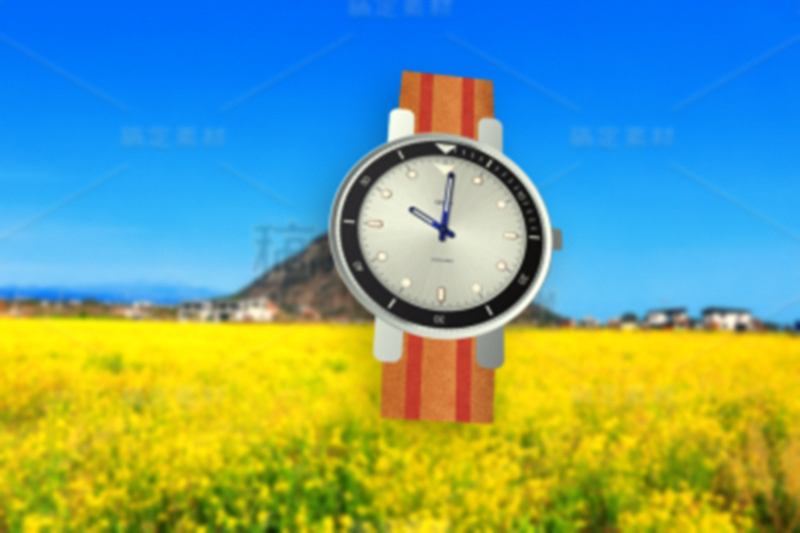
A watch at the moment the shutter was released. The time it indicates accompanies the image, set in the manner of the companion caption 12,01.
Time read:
10,01
